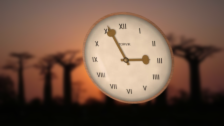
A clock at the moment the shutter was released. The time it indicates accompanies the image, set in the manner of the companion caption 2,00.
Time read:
2,56
